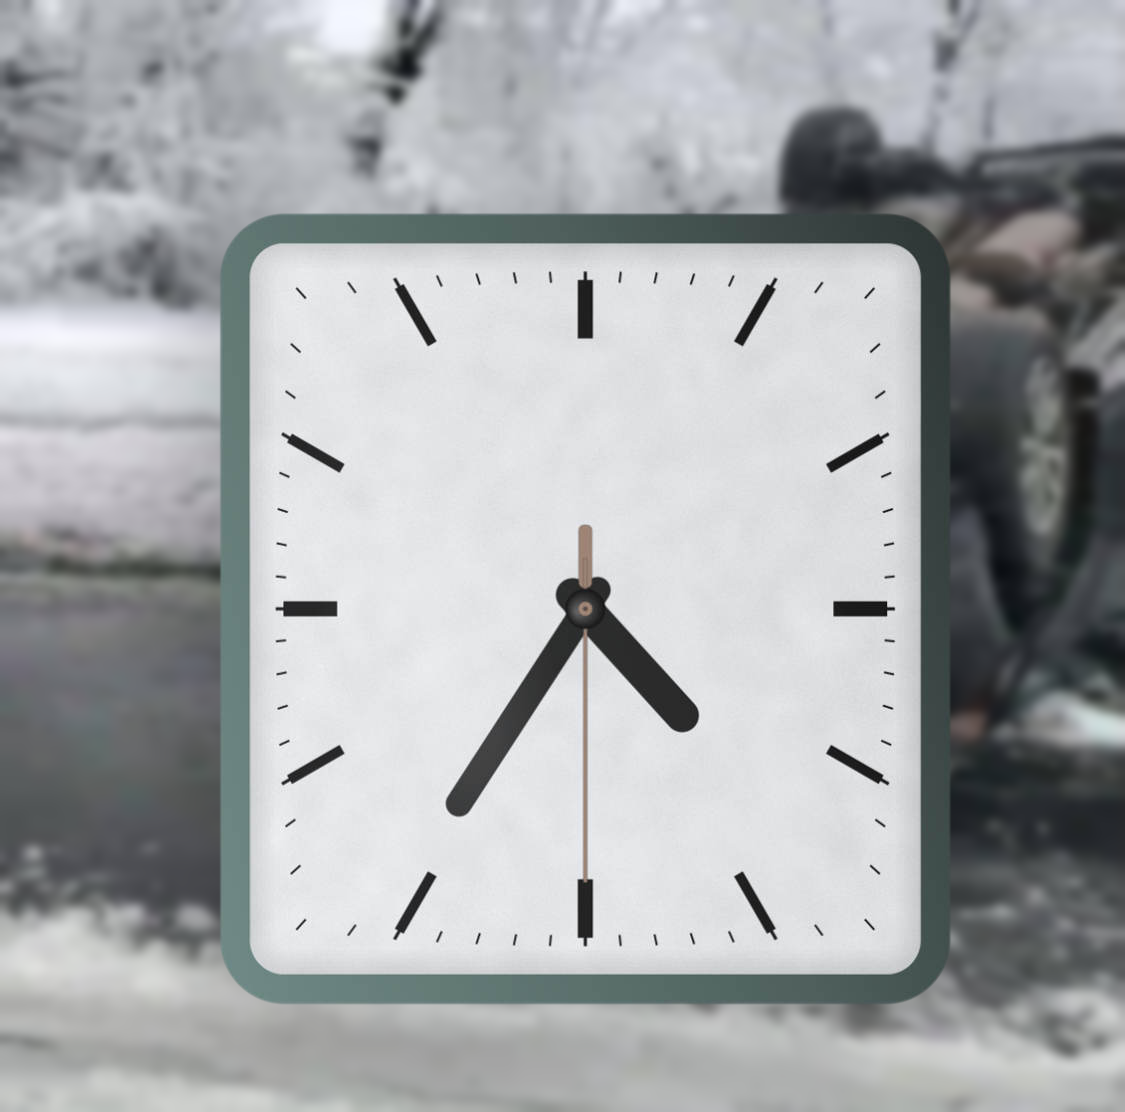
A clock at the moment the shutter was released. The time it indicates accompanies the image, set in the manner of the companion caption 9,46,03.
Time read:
4,35,30
